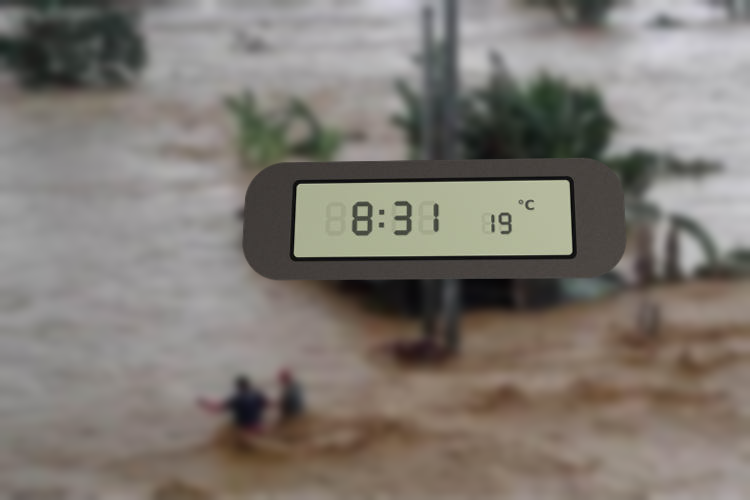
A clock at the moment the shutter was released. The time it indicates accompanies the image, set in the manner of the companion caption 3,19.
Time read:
8,31
